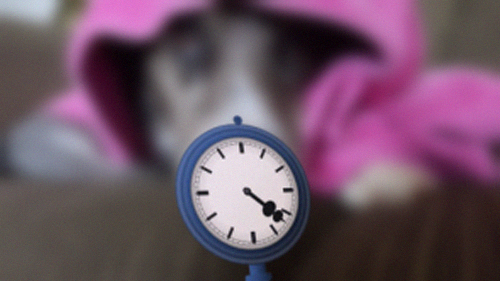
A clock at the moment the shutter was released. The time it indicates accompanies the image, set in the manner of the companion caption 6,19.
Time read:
4,22
